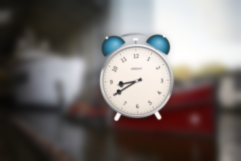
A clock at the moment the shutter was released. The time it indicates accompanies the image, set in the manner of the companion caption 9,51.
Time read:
8,40
